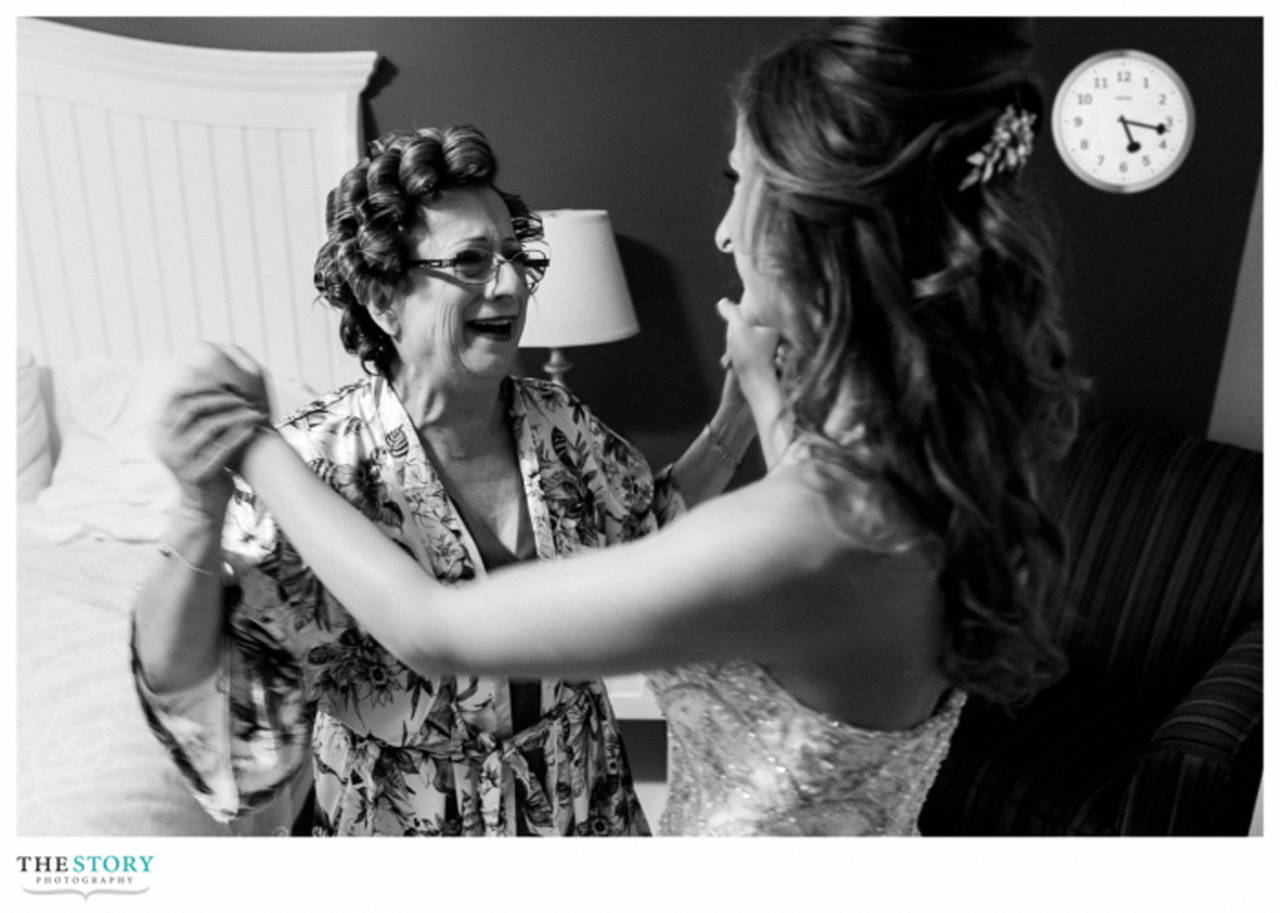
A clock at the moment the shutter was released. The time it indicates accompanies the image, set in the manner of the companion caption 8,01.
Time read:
5,17
